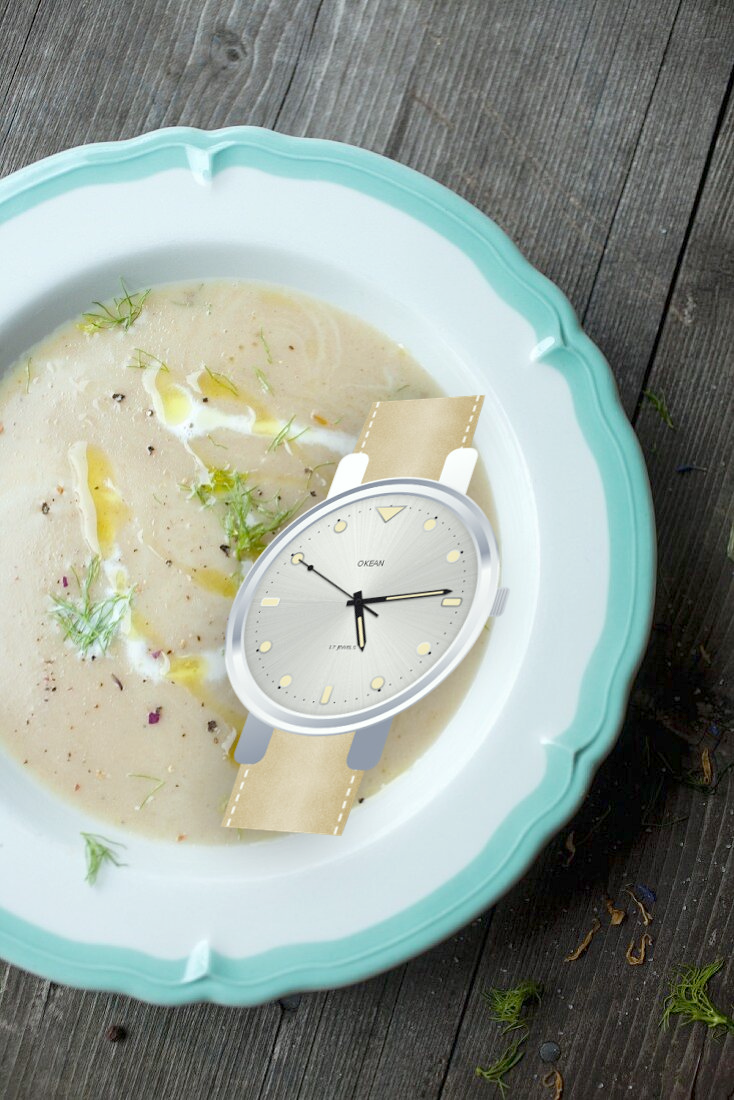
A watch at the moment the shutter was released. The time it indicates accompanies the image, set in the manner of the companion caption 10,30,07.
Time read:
5,13,50
